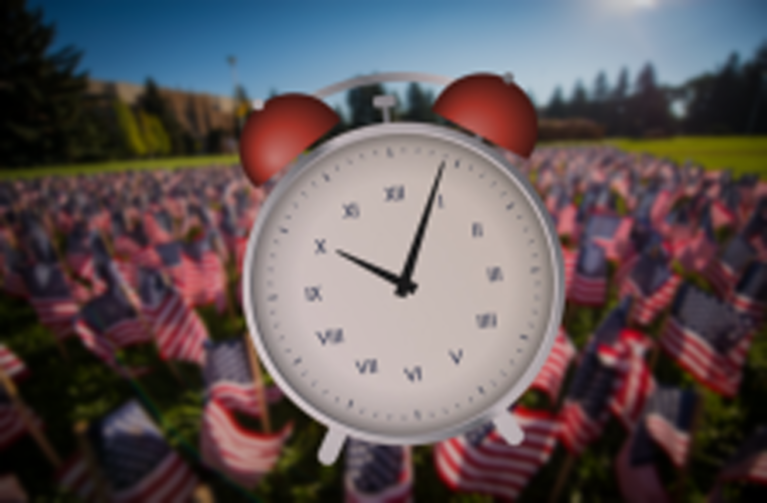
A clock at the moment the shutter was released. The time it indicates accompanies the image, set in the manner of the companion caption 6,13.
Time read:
10,04
